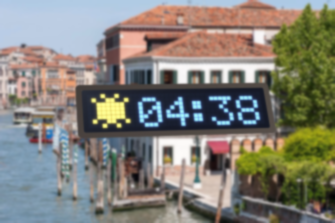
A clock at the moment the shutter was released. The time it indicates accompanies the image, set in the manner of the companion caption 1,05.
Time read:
4,38
